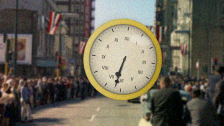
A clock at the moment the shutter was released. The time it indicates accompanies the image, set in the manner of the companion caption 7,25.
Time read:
6,32
